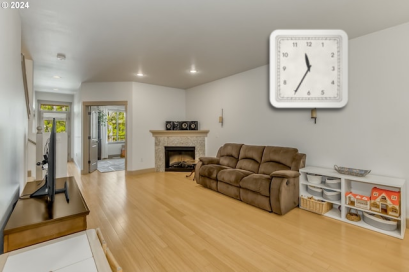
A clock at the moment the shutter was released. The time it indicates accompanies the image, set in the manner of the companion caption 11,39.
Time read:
11,35
